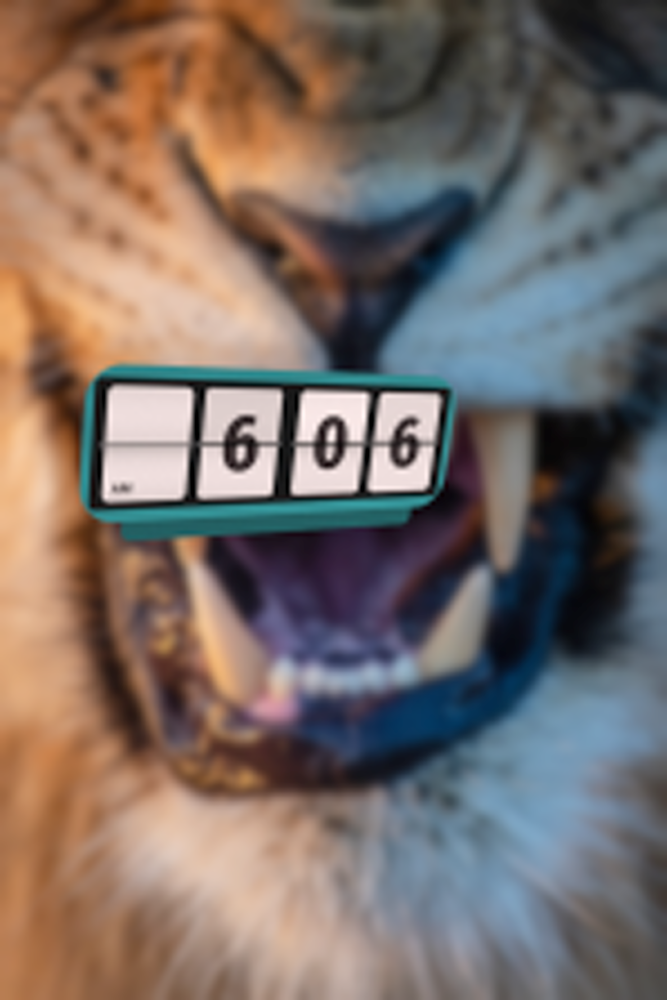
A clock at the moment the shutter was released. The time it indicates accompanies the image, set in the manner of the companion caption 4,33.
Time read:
6,06
